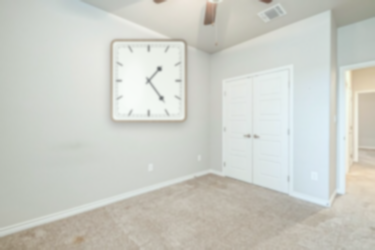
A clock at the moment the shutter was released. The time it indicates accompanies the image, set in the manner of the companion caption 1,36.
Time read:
1,24
